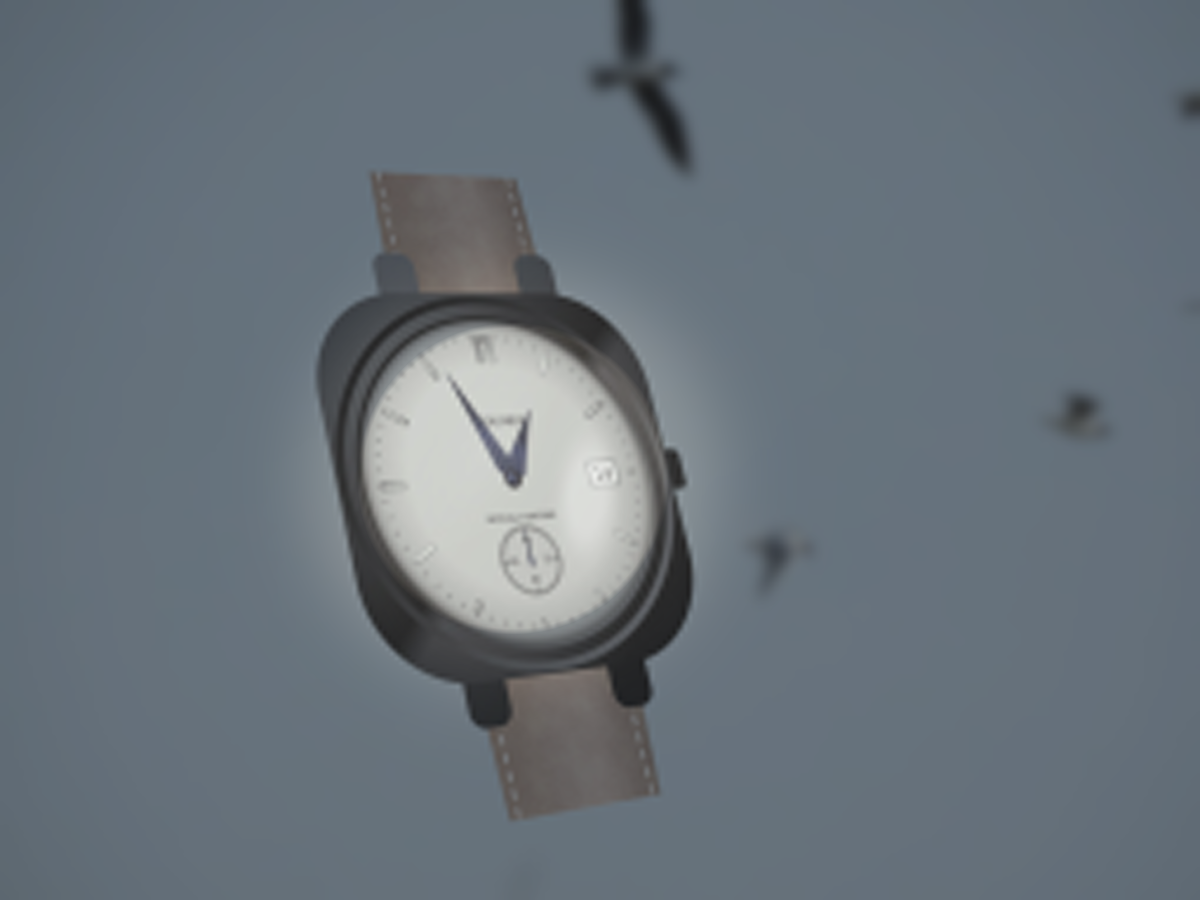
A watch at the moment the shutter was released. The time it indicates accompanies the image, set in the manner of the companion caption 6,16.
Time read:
12,56
